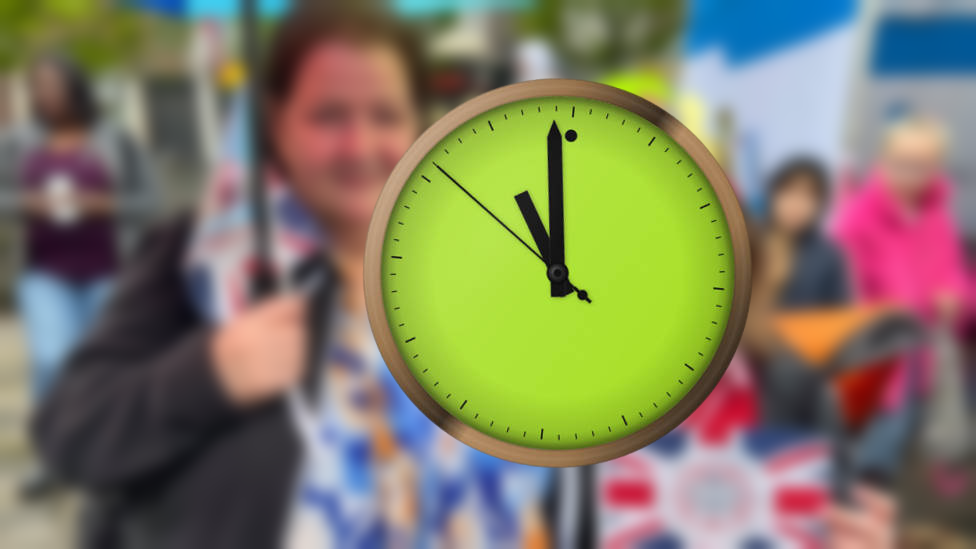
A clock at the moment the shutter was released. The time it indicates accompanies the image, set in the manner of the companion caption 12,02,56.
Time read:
10,58,51
